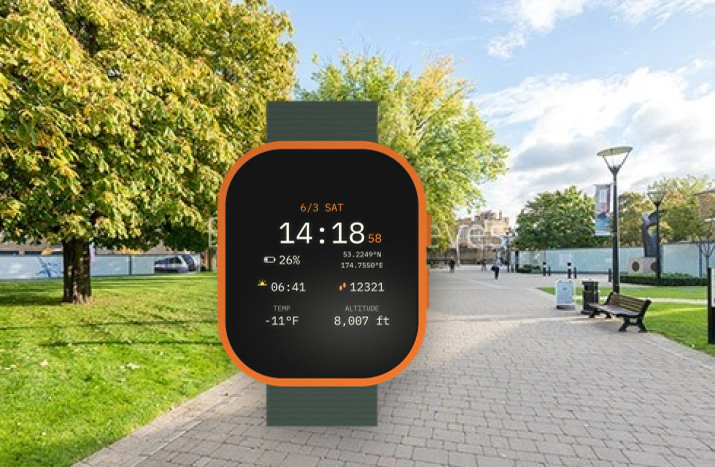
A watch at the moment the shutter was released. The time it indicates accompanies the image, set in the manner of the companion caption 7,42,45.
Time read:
14,18,58
